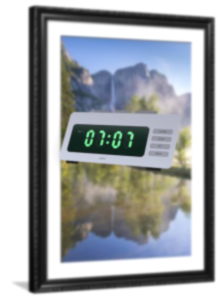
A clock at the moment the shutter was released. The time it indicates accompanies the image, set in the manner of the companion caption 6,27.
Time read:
7,07
